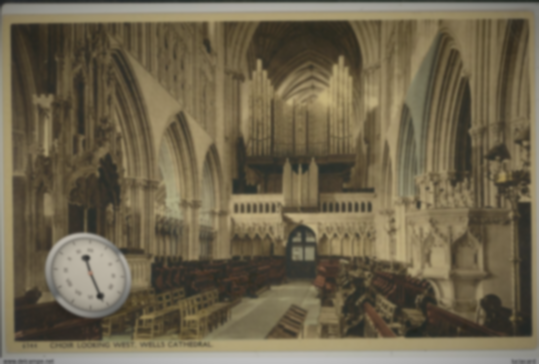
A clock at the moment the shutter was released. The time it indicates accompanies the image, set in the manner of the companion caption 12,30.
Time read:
11,26
